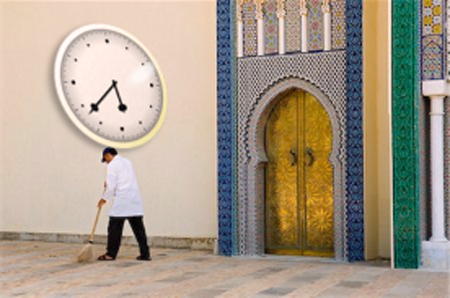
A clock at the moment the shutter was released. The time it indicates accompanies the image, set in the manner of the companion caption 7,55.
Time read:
5,38
